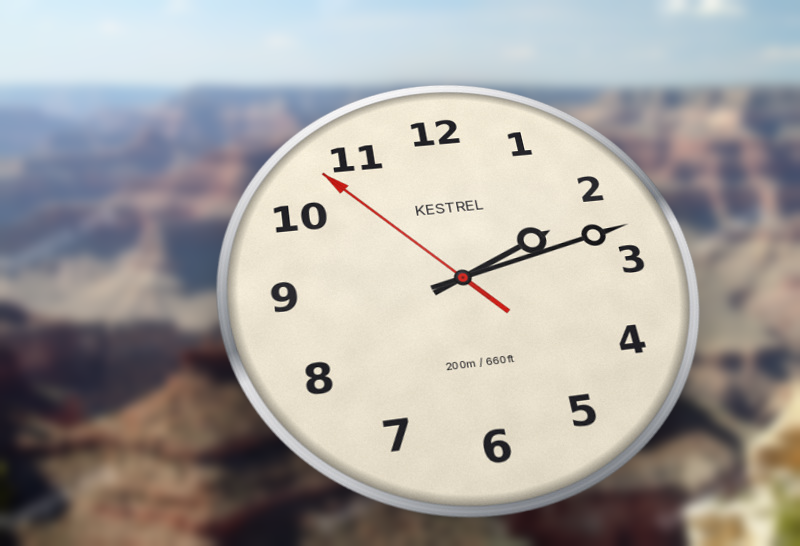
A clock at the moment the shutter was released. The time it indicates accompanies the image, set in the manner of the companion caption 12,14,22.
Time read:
2,12,53
